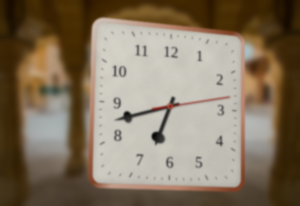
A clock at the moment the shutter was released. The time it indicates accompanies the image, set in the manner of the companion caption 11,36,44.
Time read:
6,42,13
